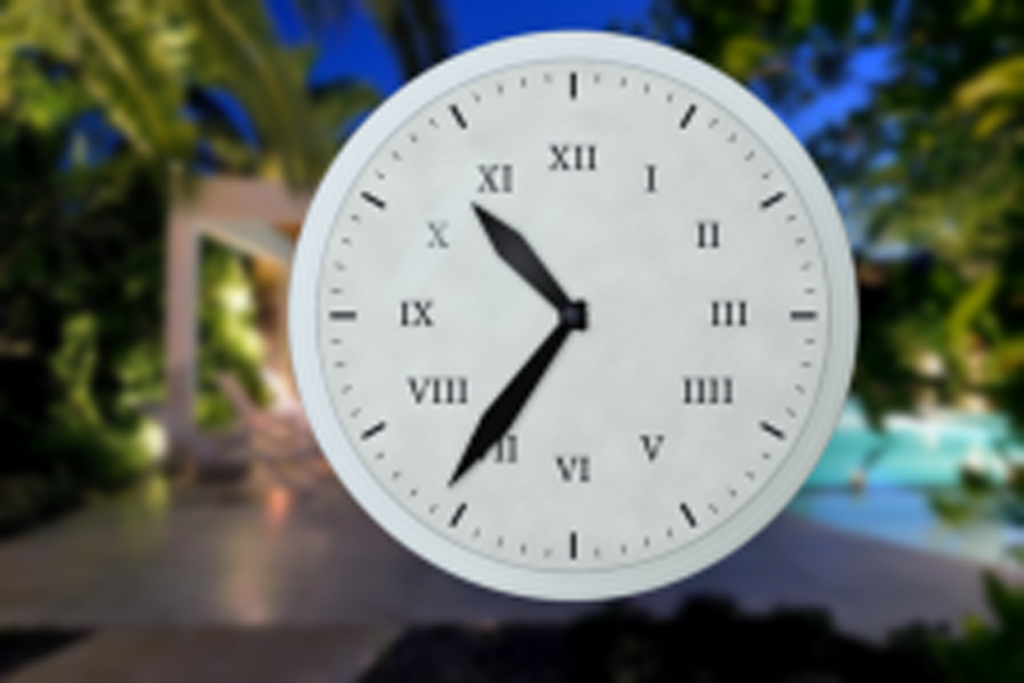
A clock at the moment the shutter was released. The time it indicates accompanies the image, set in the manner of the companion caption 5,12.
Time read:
10,36
